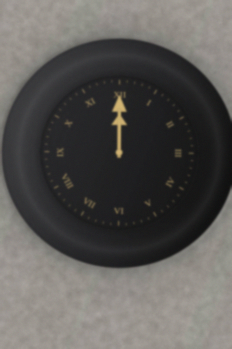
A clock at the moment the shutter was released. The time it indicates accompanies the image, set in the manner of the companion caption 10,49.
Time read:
12,00
